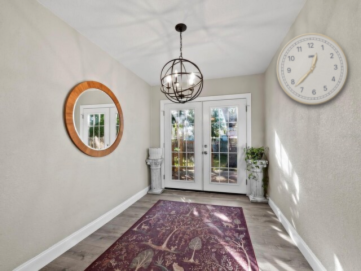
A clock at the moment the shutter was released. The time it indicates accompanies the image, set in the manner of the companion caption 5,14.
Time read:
12,38
